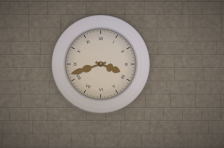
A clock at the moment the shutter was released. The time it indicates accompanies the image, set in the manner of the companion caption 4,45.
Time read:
3,42
